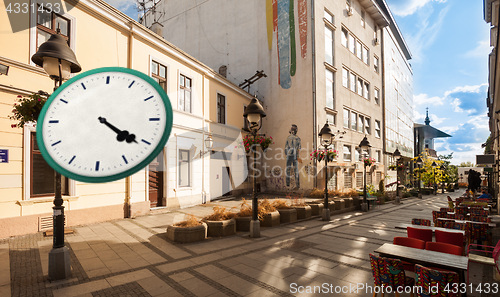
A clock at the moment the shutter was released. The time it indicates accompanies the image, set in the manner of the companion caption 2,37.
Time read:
4,21
